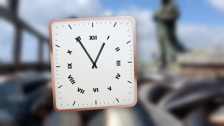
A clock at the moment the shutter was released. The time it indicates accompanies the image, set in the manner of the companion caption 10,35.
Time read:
12,55
